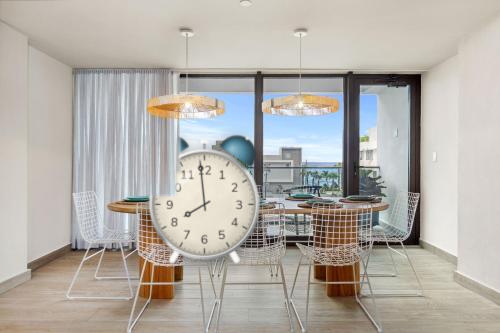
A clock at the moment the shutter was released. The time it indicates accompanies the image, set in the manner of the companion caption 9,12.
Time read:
7,59
